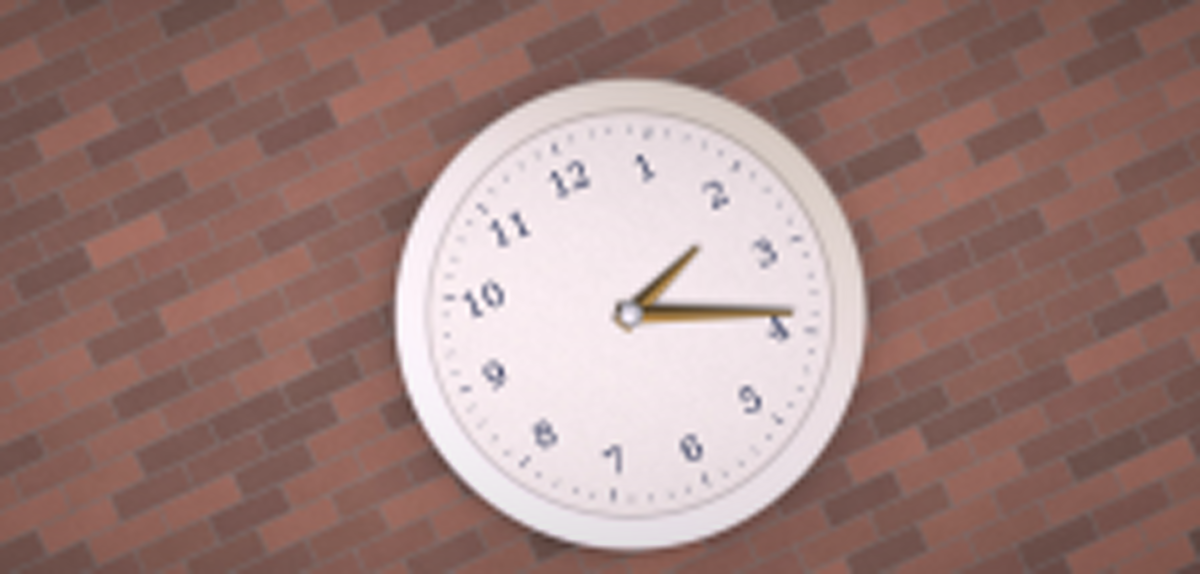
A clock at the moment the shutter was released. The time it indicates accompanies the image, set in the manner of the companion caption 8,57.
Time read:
2,19
